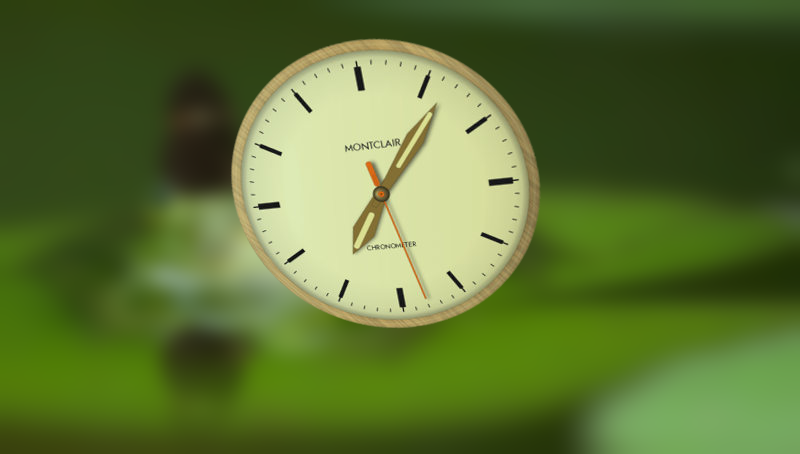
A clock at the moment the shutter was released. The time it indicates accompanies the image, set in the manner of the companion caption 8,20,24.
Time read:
7,06,28
